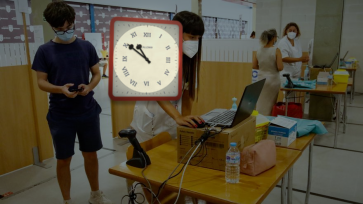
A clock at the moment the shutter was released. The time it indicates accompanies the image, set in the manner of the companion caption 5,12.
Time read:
10,51
